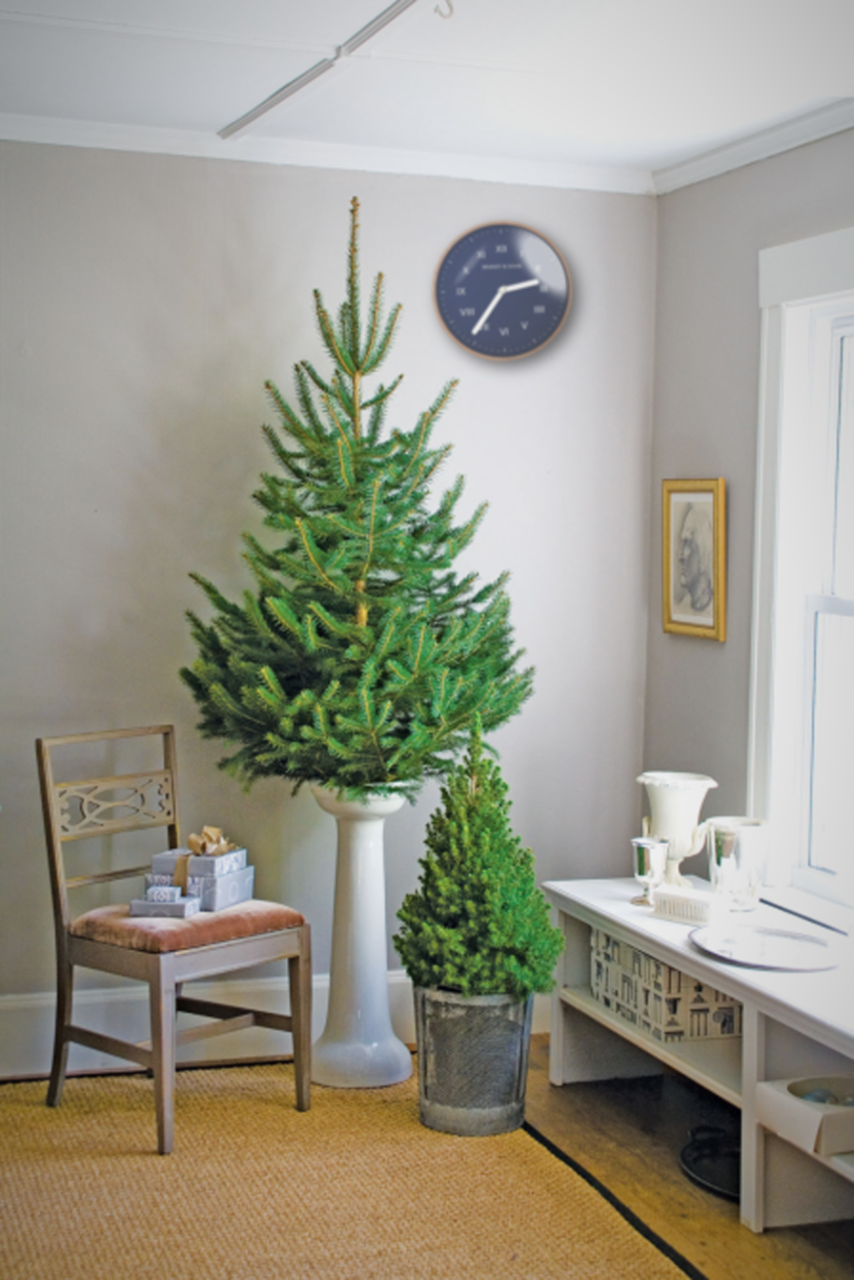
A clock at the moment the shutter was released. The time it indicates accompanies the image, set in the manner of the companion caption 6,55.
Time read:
2,36
